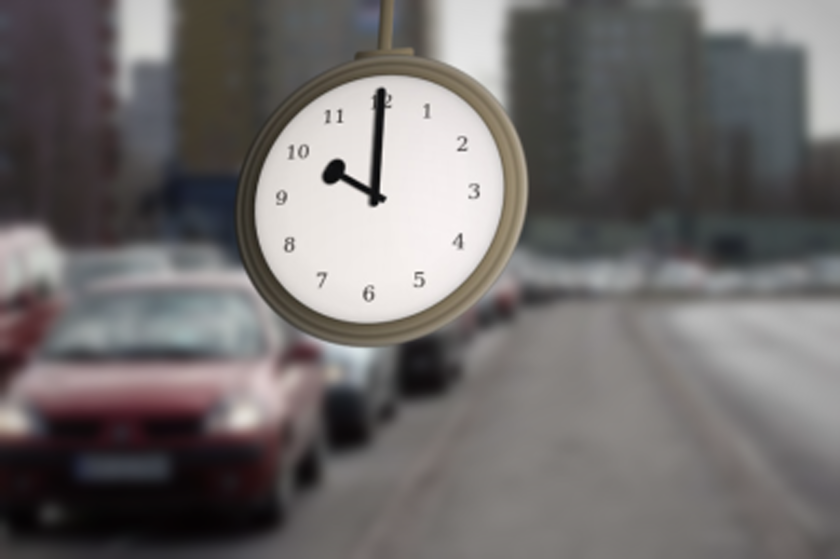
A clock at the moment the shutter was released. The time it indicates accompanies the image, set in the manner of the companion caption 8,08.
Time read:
10,00
